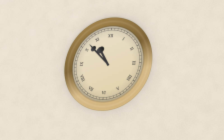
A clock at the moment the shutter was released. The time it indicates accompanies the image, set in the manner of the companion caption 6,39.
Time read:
10,52
